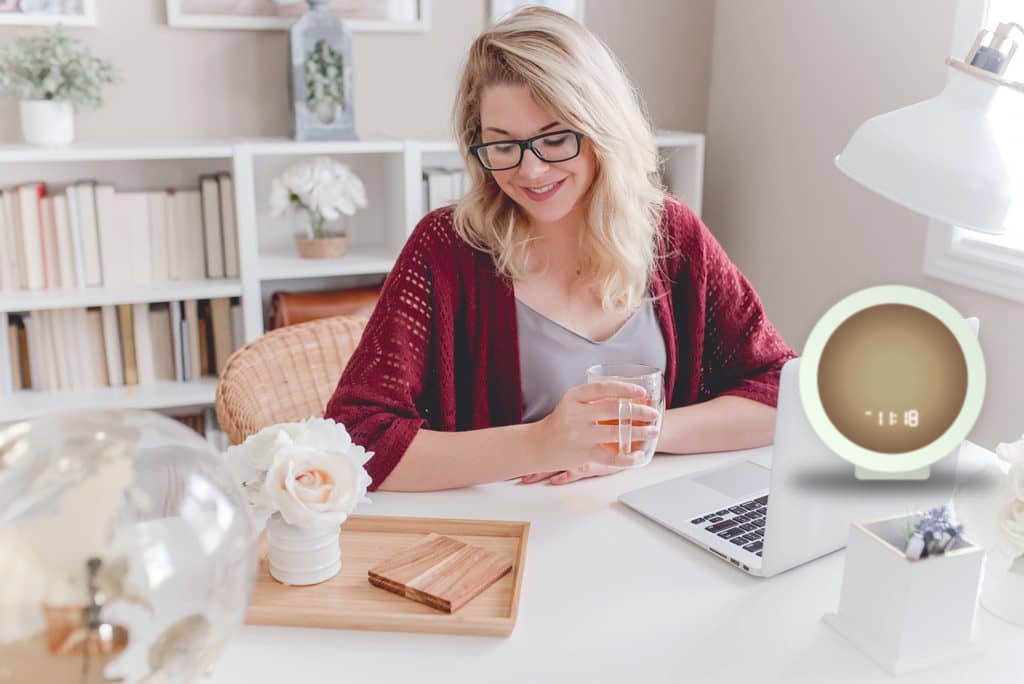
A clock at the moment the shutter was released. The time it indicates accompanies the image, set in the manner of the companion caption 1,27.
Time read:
11,18
